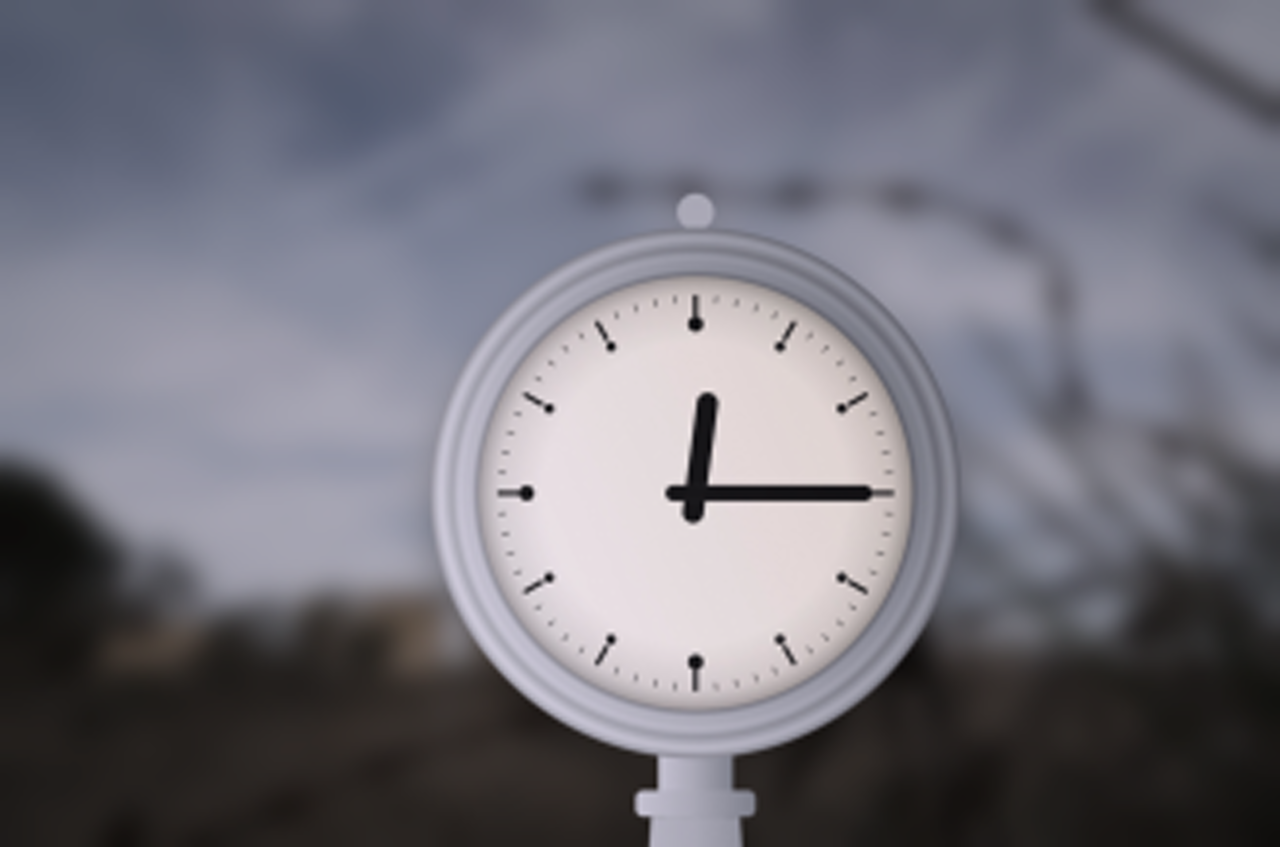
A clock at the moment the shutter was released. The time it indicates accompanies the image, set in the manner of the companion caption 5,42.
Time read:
12,15
